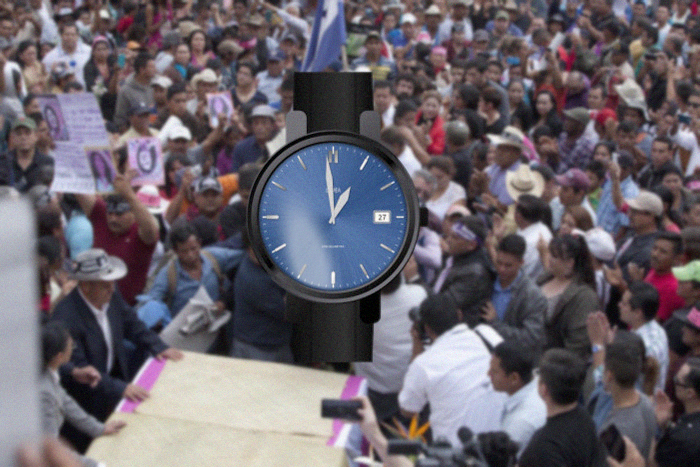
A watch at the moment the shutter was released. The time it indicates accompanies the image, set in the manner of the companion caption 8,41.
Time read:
12,59
